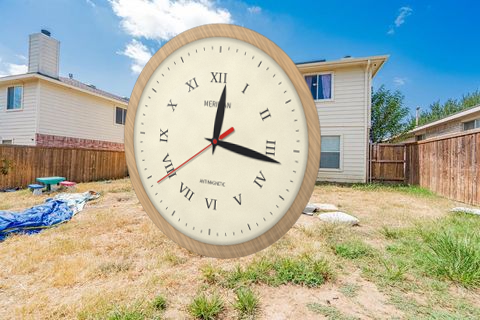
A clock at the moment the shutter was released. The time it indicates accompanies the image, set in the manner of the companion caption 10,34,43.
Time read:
12,16,39
